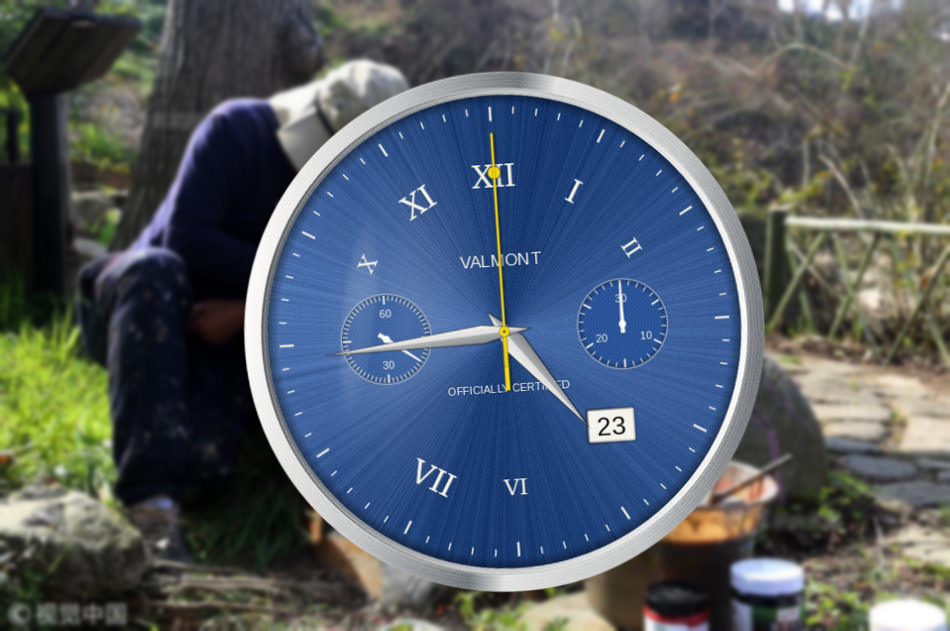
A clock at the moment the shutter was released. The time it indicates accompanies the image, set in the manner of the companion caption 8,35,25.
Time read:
4,44,21
